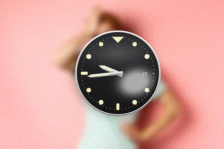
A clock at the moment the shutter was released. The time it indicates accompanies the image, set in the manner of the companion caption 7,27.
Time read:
9,44
